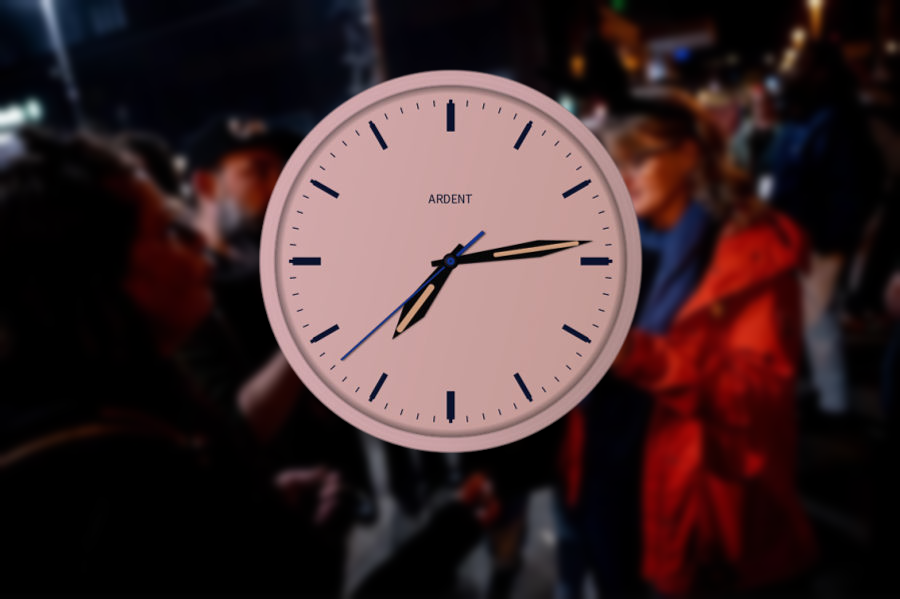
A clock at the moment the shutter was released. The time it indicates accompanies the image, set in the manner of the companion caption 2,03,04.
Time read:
7,13,38
